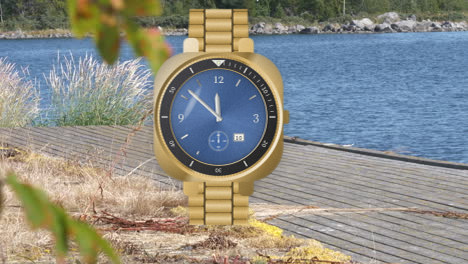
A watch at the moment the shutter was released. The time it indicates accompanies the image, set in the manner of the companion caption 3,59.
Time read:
11,52
